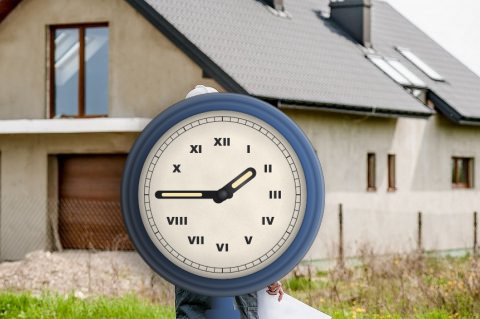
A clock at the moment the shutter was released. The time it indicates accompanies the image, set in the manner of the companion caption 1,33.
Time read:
1,45
